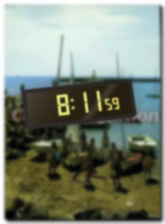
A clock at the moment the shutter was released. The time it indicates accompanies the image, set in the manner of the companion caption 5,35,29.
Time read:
8,11,59
